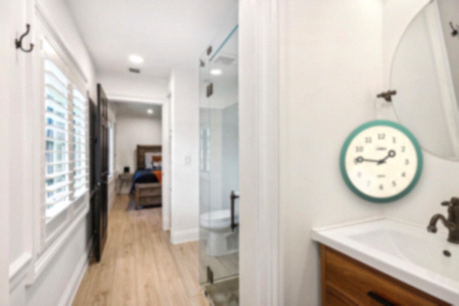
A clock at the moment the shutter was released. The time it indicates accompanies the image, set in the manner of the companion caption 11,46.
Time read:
1,46
